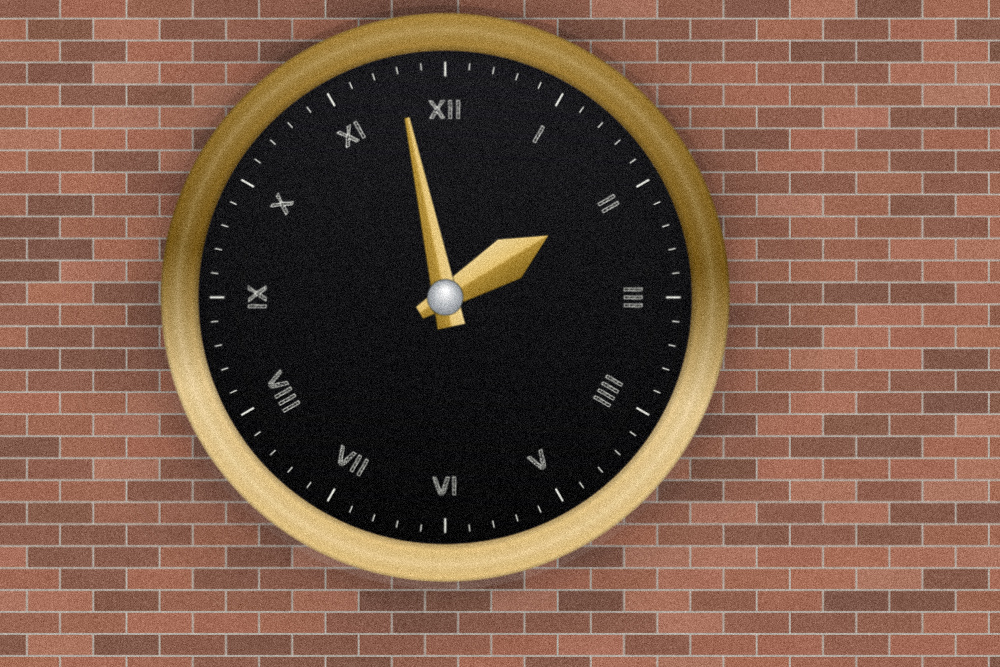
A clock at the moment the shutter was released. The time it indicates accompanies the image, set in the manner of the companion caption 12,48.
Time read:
1,58
